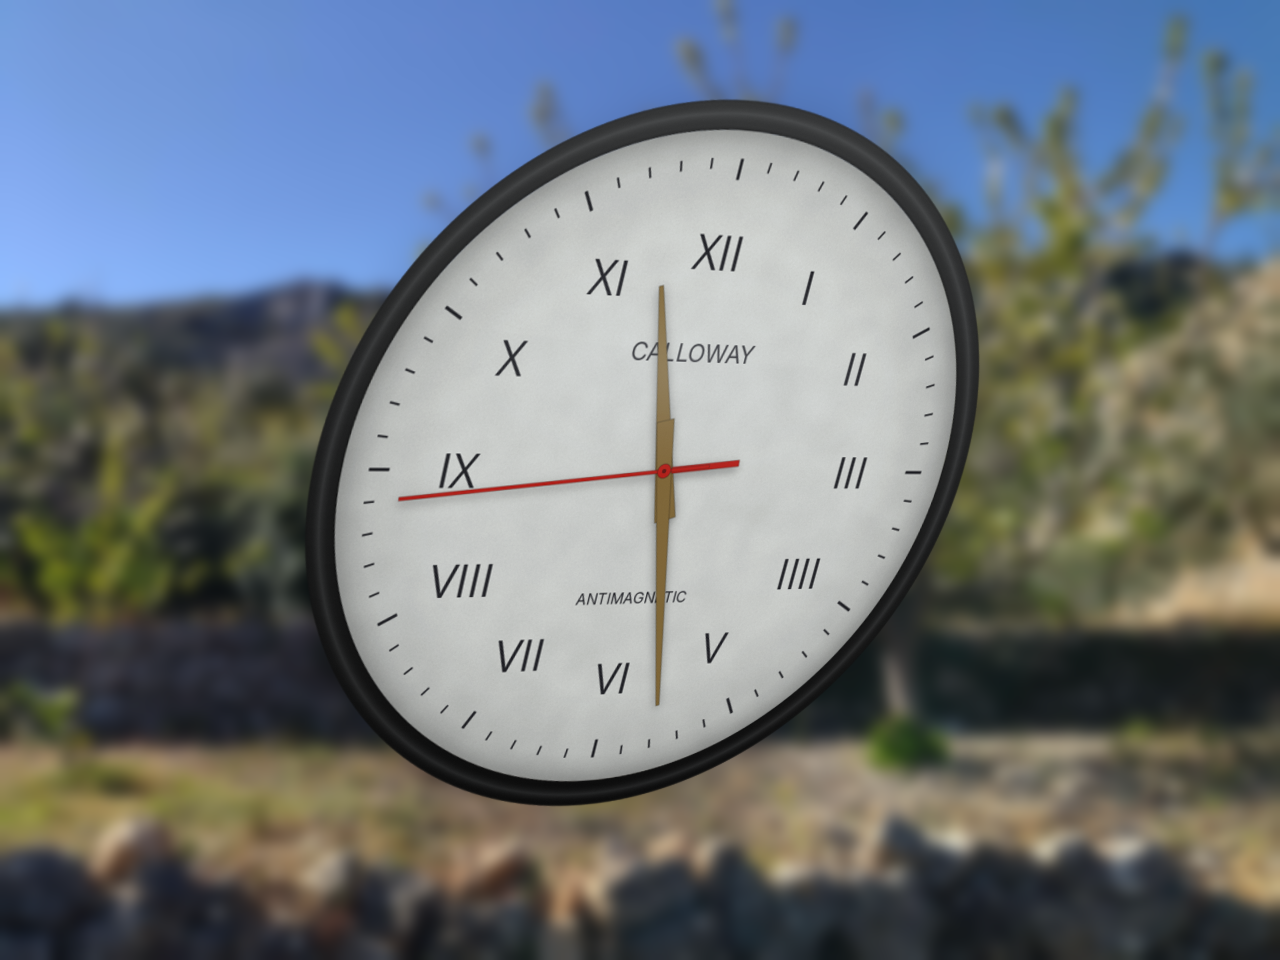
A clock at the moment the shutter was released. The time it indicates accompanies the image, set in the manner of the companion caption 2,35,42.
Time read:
11,27,44
